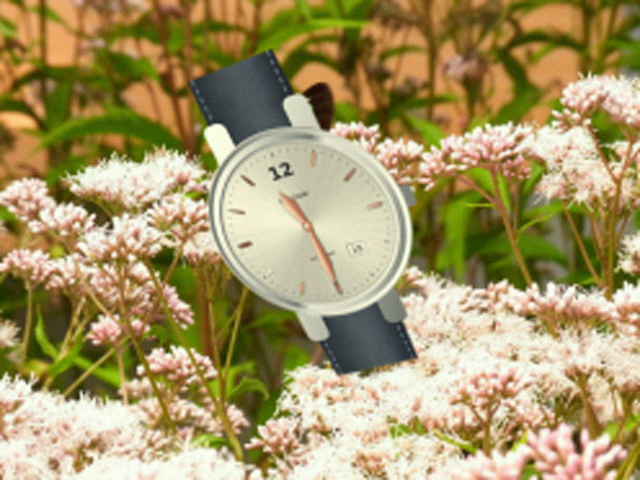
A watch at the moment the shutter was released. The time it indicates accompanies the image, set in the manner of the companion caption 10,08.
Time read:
11,30
